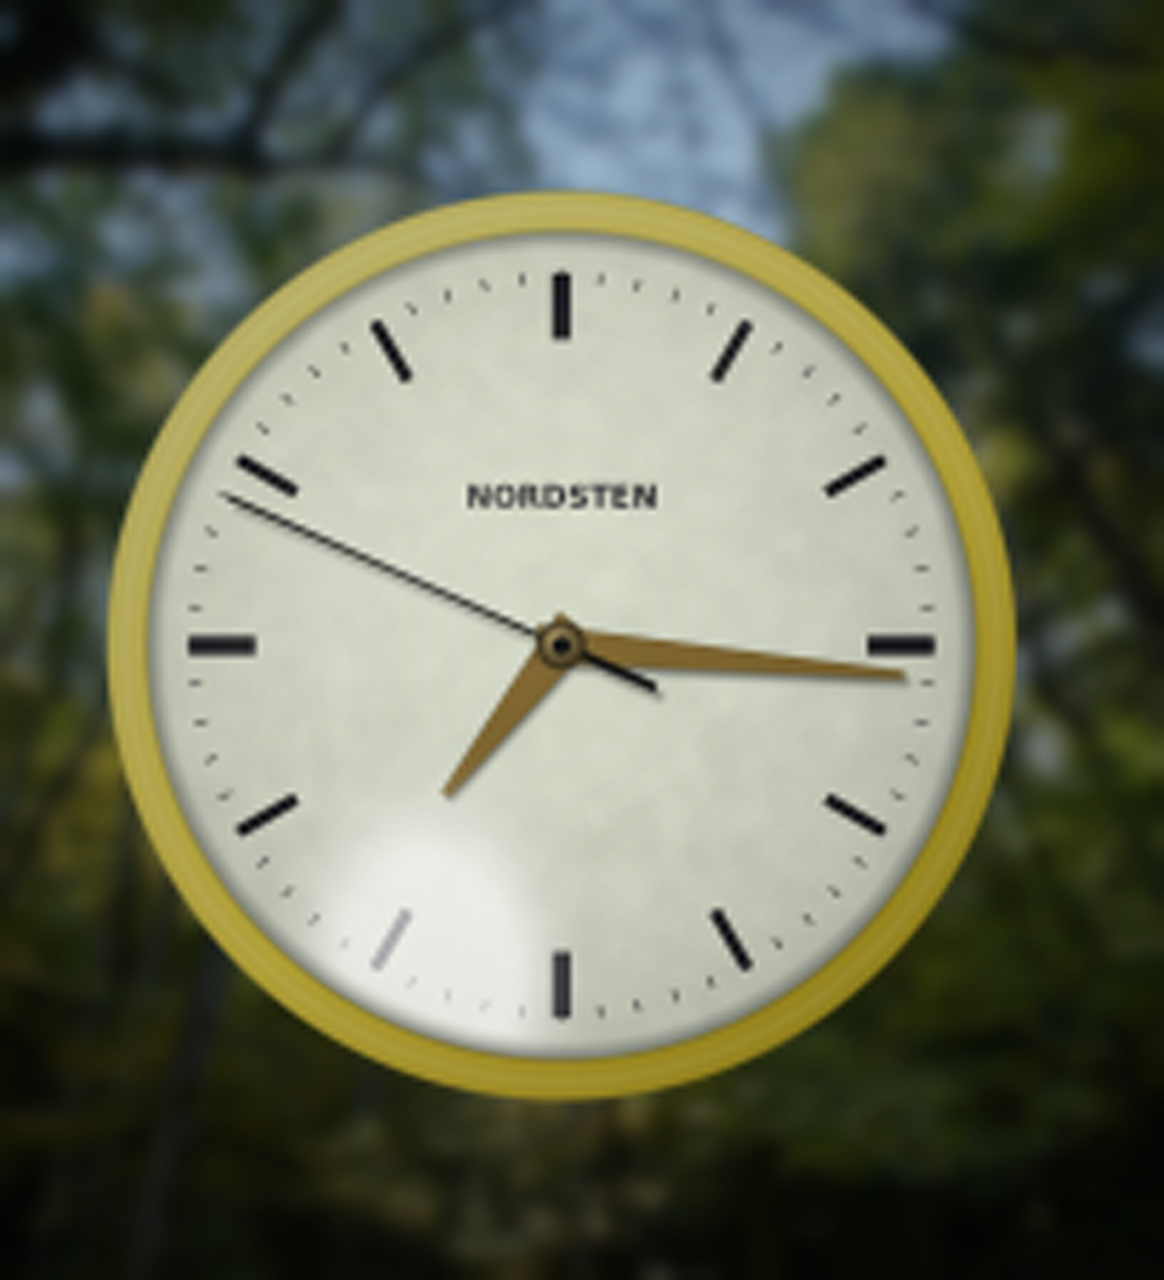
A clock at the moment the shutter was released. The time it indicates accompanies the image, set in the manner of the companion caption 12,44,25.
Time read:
7,15,49
